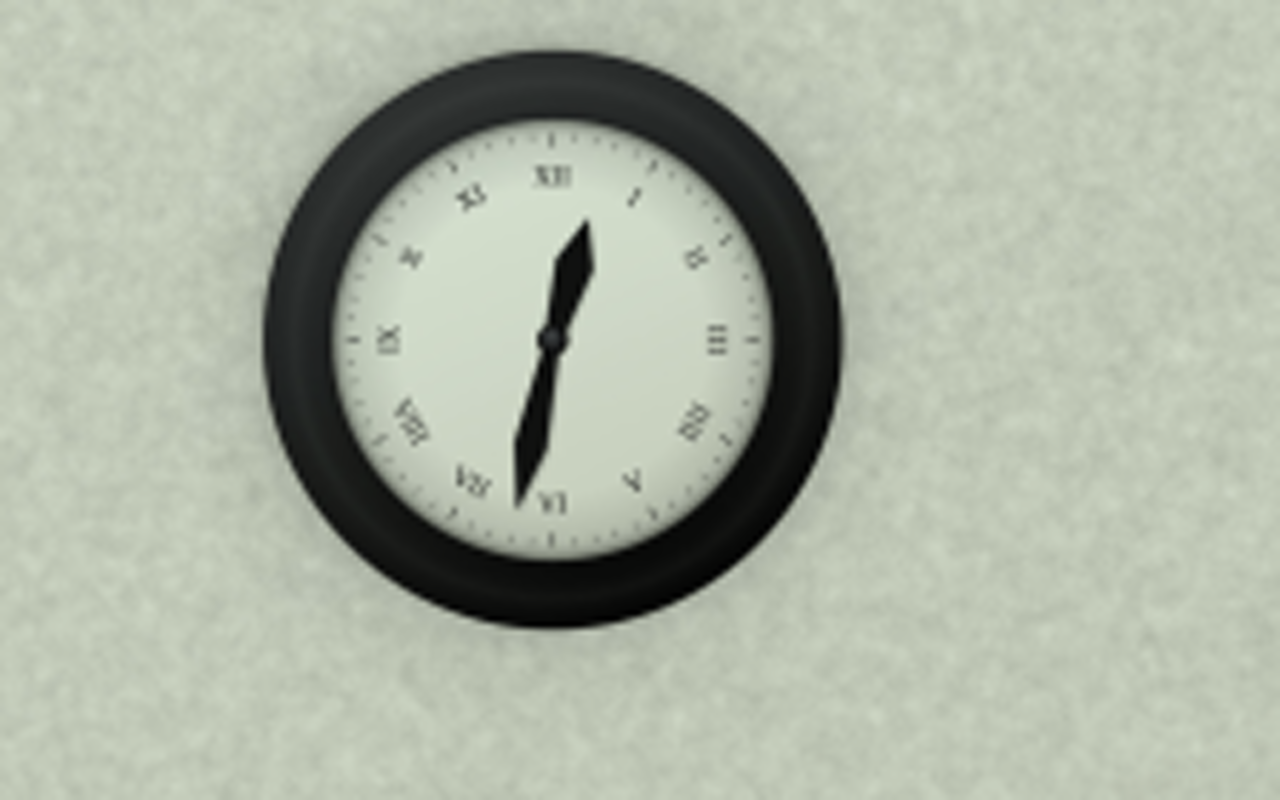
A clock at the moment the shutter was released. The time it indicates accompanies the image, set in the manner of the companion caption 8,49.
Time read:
12,32
